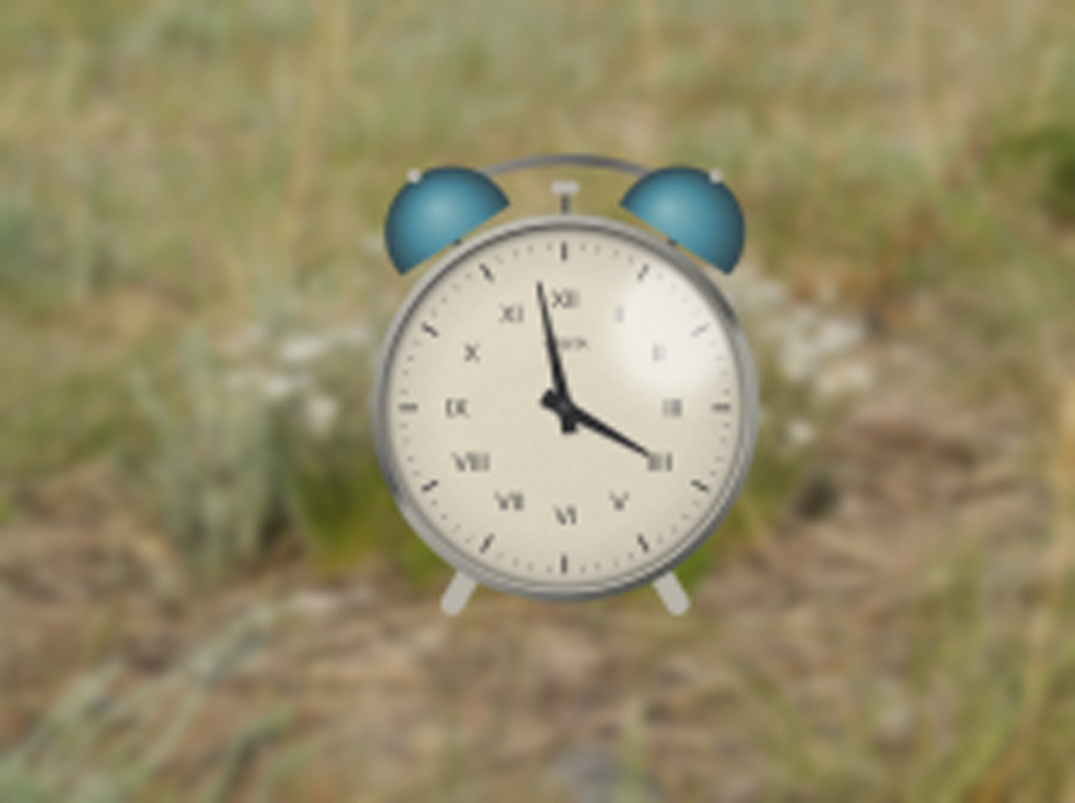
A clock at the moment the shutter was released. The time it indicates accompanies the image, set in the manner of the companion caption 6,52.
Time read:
3,58
